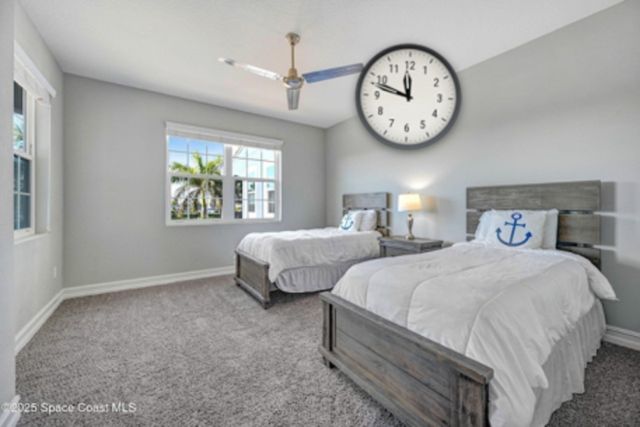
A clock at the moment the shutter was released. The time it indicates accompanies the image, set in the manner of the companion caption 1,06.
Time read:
11,48
